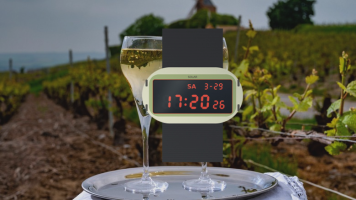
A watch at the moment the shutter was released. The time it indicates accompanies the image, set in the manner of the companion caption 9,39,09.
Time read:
17,20,26
